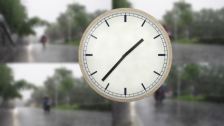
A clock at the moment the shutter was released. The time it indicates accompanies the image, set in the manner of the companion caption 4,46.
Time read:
1,37
